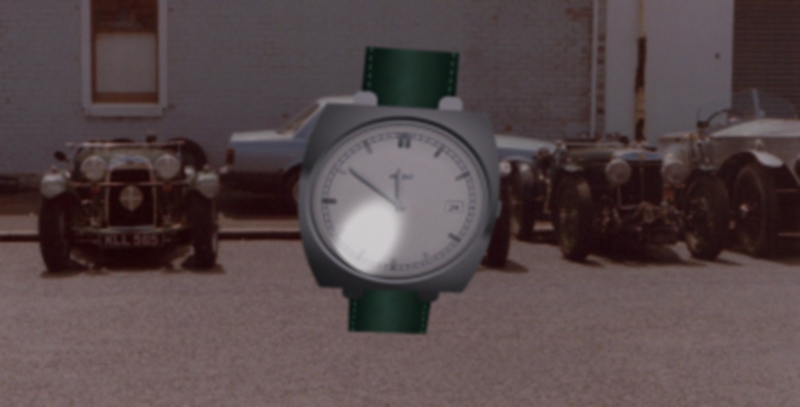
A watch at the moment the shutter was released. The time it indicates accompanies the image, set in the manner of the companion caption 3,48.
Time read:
11,51
